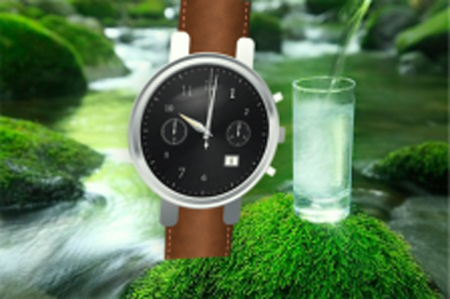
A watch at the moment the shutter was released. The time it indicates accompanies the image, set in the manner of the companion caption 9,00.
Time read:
10,01
